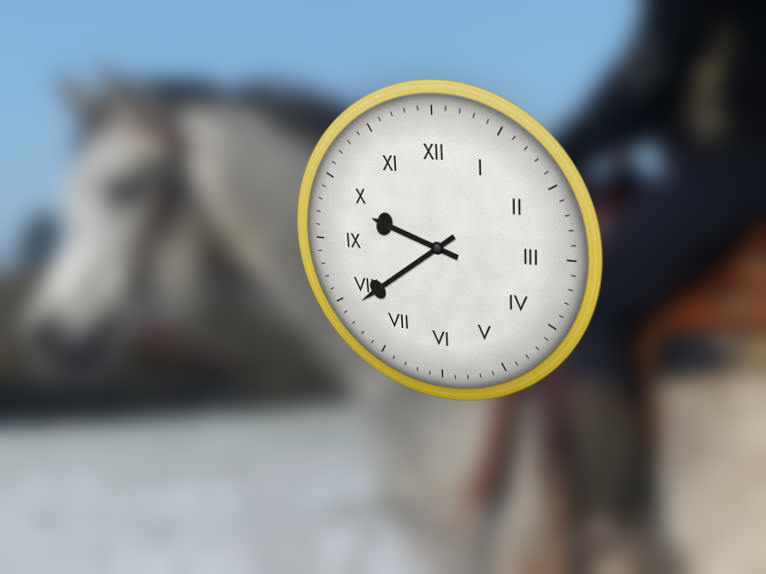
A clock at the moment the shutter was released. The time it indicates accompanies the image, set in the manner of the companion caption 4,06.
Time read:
9,39
